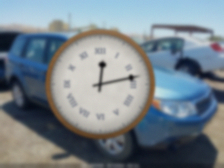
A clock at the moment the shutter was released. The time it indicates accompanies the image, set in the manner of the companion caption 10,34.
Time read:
12,13
